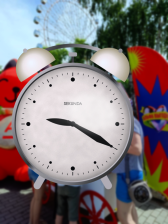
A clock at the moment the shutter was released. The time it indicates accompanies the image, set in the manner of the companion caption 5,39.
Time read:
9,20
